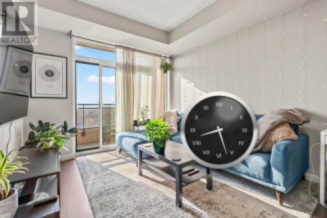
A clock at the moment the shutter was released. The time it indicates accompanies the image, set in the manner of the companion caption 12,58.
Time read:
8,27
